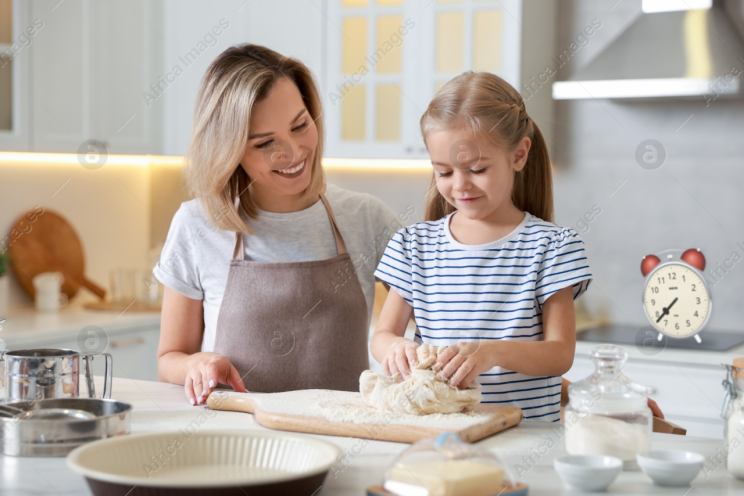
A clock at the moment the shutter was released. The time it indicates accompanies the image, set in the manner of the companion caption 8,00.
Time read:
7,38
